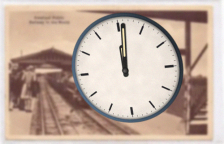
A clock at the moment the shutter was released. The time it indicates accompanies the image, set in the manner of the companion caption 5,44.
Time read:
12,01
